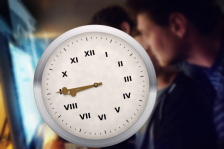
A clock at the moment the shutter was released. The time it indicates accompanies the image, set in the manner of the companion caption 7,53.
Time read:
8,45
